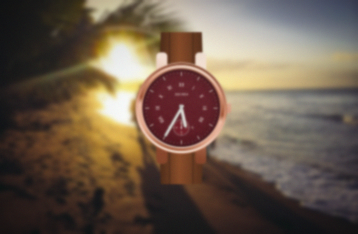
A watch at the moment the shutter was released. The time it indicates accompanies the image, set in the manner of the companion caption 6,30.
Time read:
5,35
